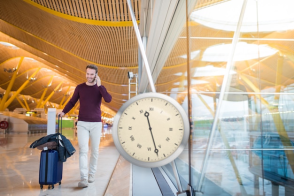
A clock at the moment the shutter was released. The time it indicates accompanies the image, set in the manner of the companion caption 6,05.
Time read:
11,27
